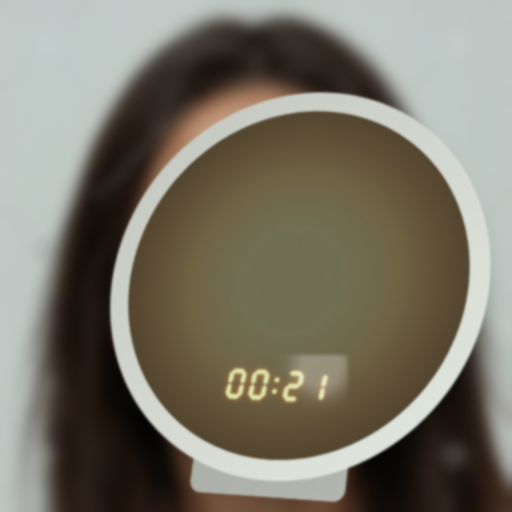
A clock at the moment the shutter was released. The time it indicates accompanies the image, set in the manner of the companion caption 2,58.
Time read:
0,21
